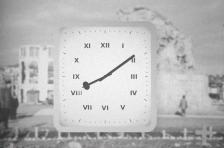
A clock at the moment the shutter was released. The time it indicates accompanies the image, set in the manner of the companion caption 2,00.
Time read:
8,09
